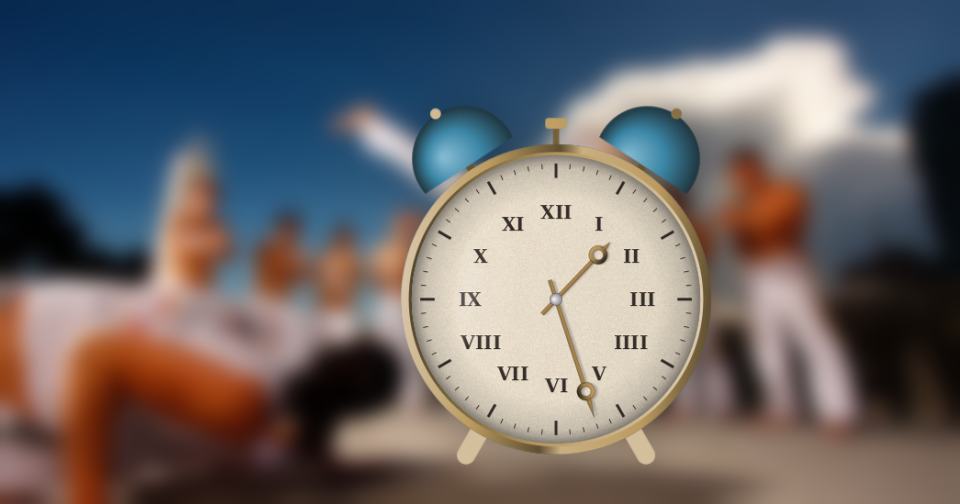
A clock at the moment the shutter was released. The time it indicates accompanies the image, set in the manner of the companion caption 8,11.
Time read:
1,27
